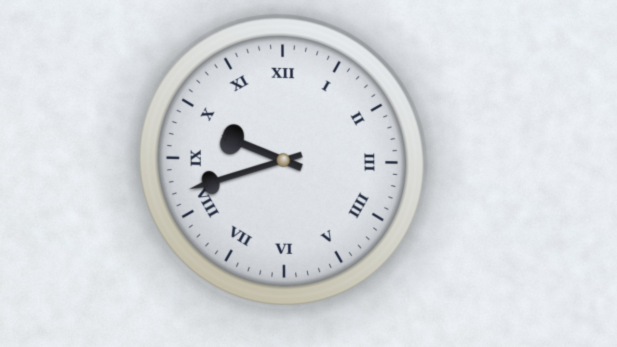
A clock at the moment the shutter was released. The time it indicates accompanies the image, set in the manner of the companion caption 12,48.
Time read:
9,42
